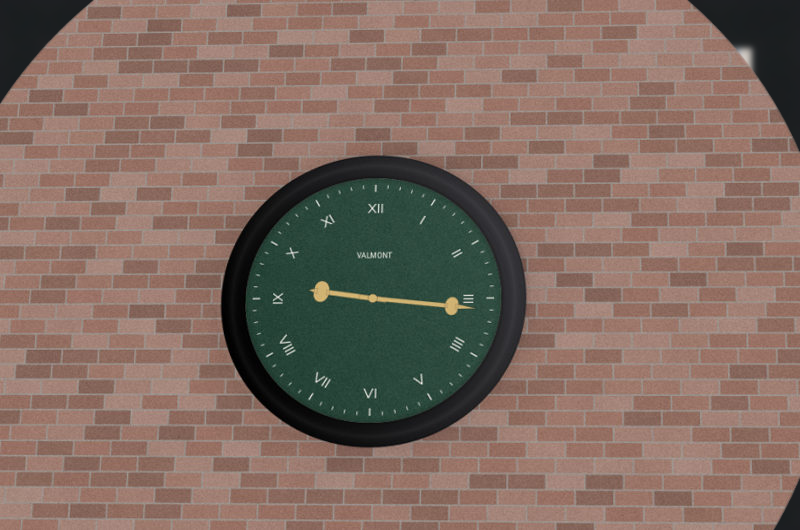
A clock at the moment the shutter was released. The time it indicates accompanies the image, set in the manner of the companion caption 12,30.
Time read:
9,16
